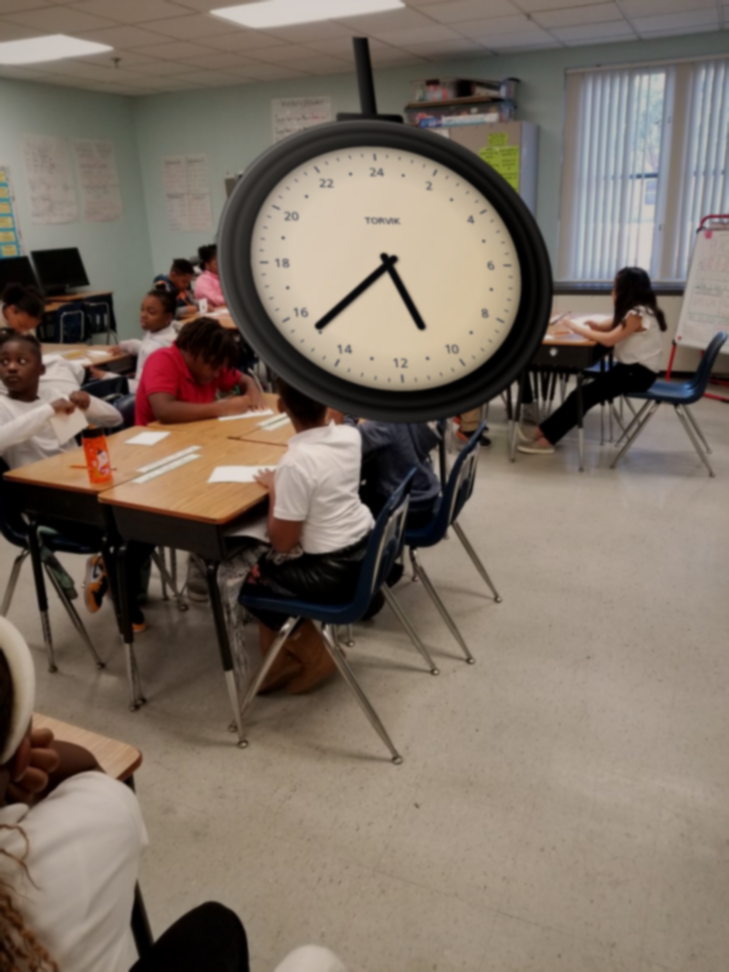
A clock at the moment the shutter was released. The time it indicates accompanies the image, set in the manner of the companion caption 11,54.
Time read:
10,38
